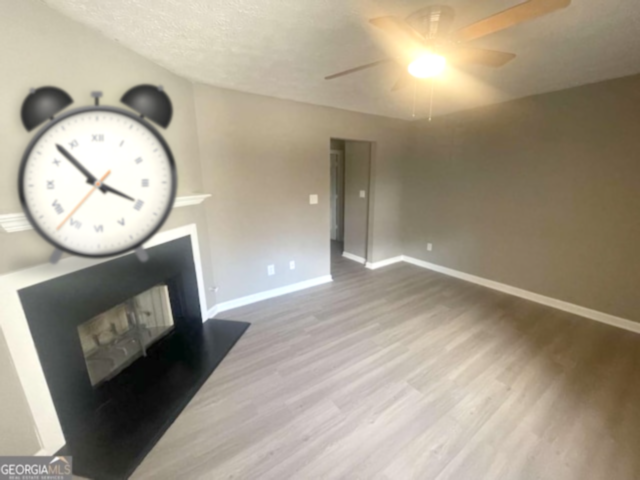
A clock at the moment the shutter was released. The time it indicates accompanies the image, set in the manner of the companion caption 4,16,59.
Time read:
3,52,37
